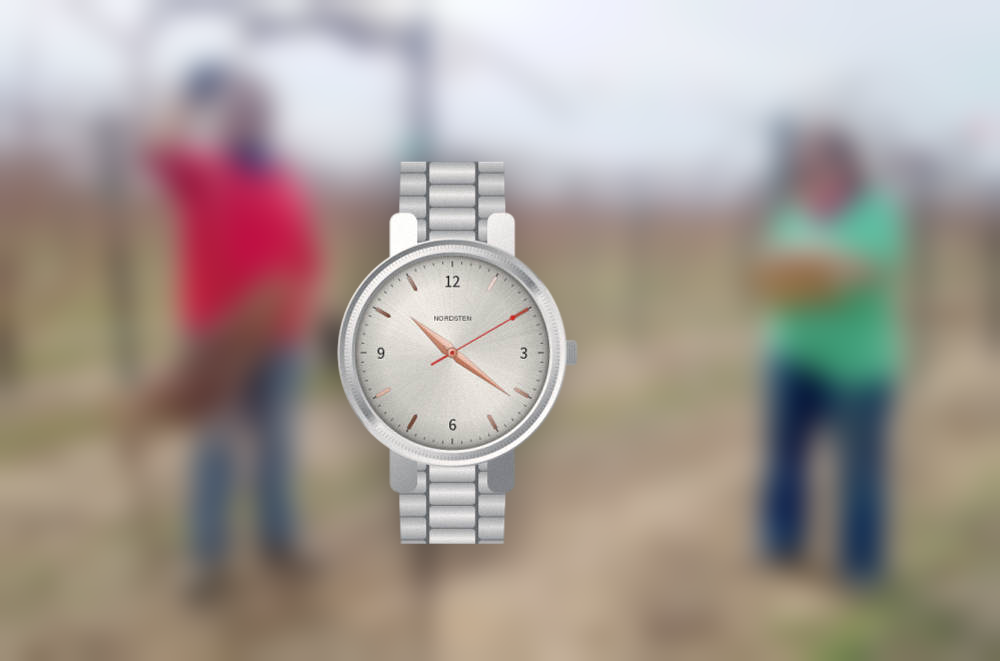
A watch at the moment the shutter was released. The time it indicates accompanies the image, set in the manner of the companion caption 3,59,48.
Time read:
10,21,10
